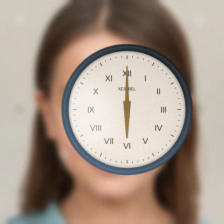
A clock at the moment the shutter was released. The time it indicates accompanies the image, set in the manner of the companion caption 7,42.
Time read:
6,00
